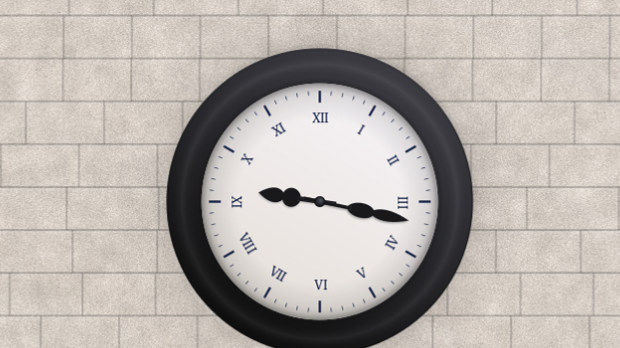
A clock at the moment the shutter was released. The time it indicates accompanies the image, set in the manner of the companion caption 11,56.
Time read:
9,17
